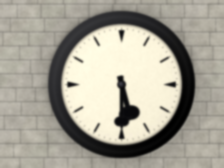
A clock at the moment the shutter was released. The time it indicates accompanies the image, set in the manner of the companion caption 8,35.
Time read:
5,30
